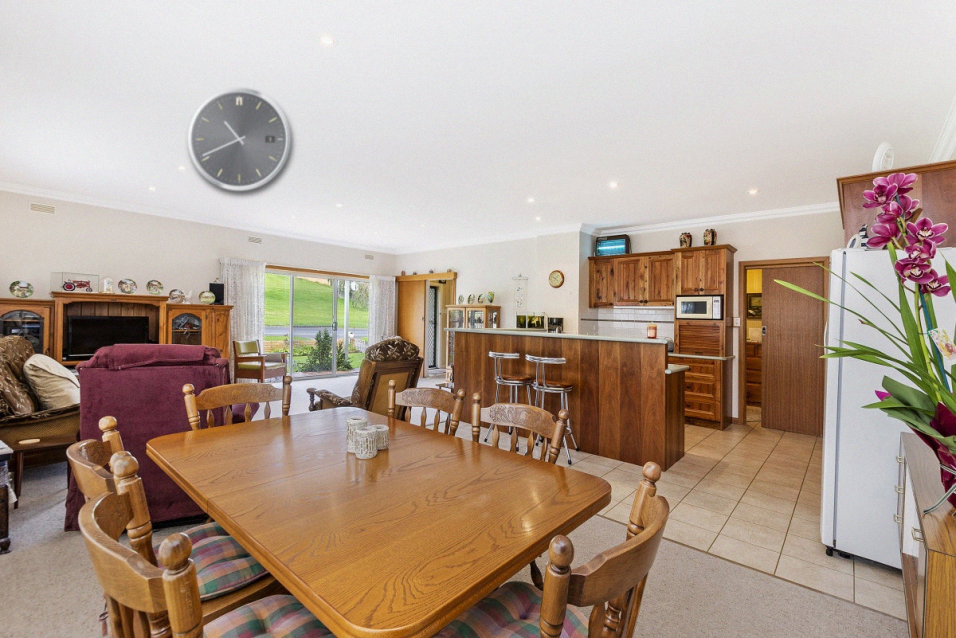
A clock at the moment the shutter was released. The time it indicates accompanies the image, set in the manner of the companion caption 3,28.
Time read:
10,41
